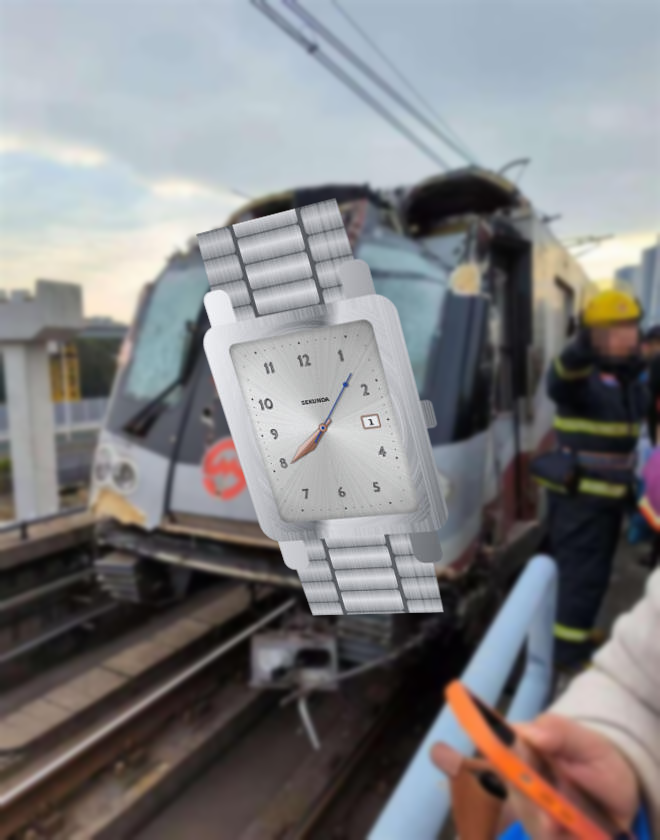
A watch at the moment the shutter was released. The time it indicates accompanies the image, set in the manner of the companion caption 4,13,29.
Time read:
7,39,07
